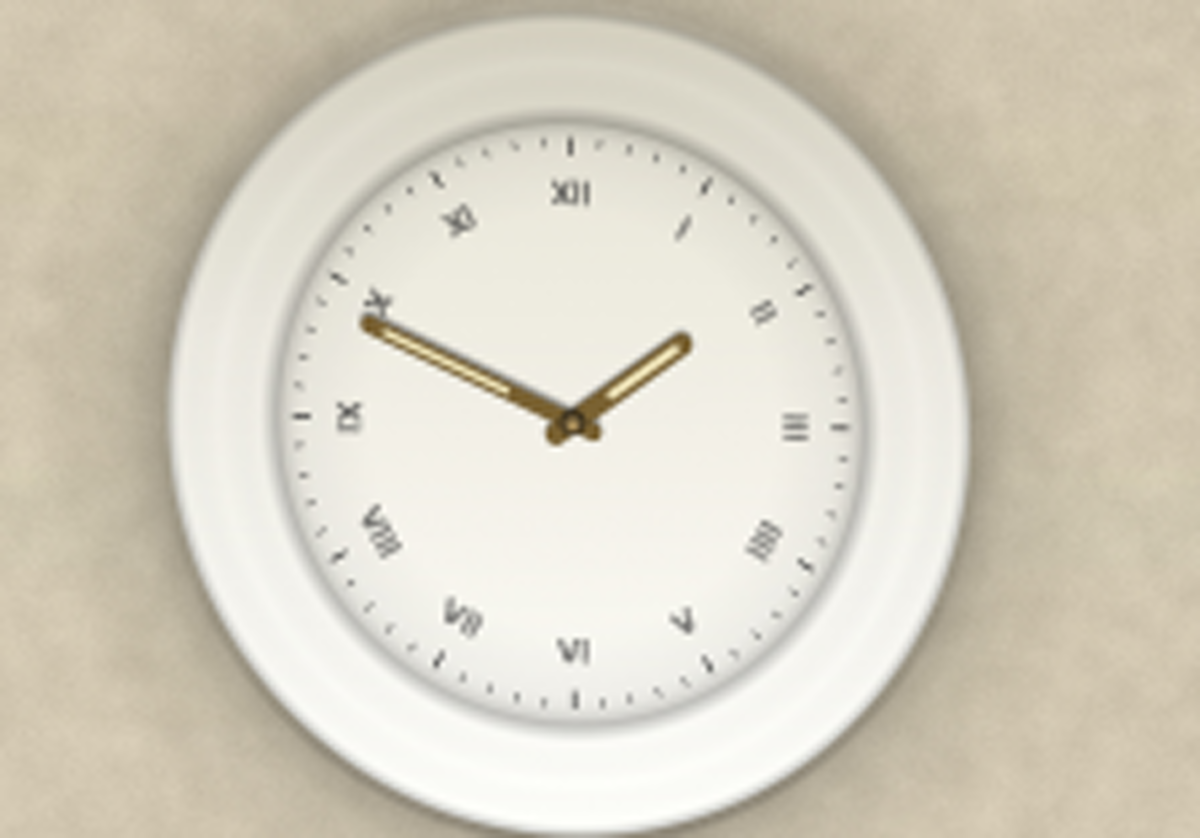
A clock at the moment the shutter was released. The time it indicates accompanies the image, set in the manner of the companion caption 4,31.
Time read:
1,49
